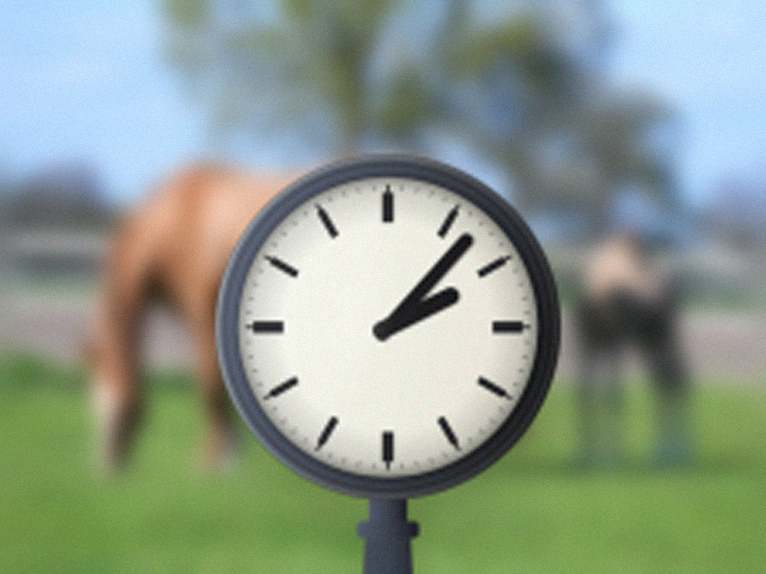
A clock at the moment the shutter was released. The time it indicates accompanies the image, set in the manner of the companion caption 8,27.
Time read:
2,07
